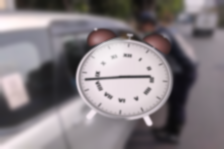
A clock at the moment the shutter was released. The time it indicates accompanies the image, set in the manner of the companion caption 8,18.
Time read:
2,43
